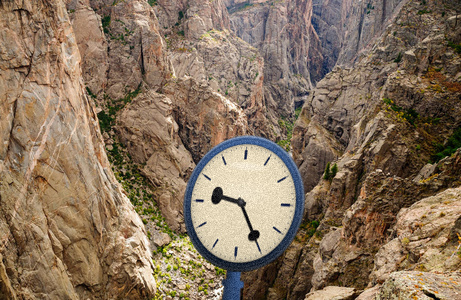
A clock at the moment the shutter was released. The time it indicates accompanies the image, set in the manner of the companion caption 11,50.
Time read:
9,25
